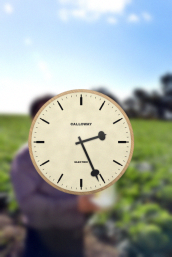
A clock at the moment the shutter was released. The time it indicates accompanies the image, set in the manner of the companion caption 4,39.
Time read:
2,26
